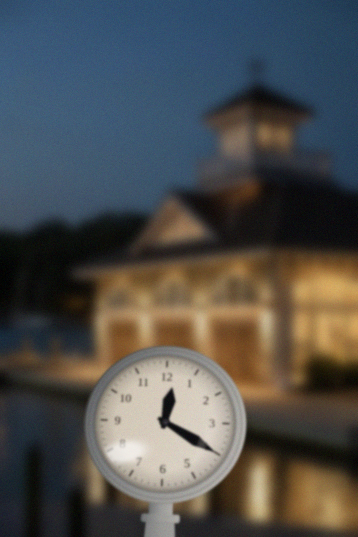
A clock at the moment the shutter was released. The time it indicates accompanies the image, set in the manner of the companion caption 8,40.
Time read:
12,20
